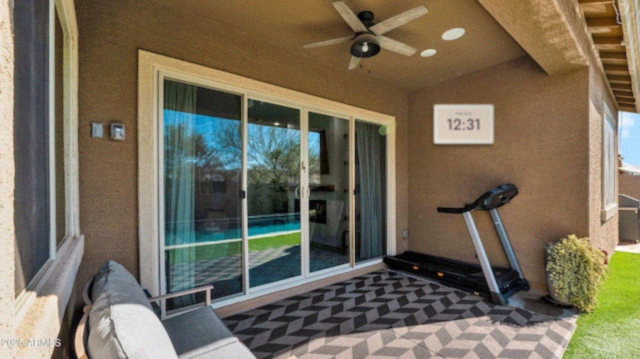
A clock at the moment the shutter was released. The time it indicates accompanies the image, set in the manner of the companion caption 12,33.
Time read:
12,31
